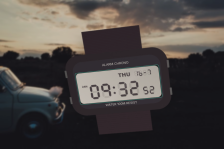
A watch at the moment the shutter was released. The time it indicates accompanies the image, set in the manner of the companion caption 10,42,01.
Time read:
9,32,52
